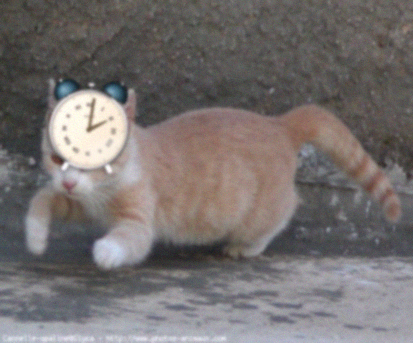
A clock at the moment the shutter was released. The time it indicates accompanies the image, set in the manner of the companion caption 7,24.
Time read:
2,01
